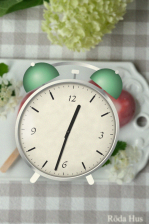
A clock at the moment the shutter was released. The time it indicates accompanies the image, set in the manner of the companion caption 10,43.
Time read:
12,32
